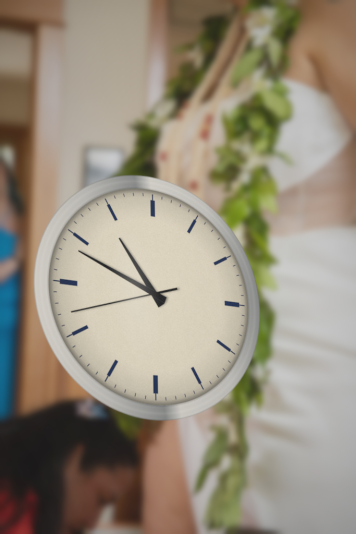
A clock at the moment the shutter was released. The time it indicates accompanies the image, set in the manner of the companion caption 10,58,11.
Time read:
10,48,42
